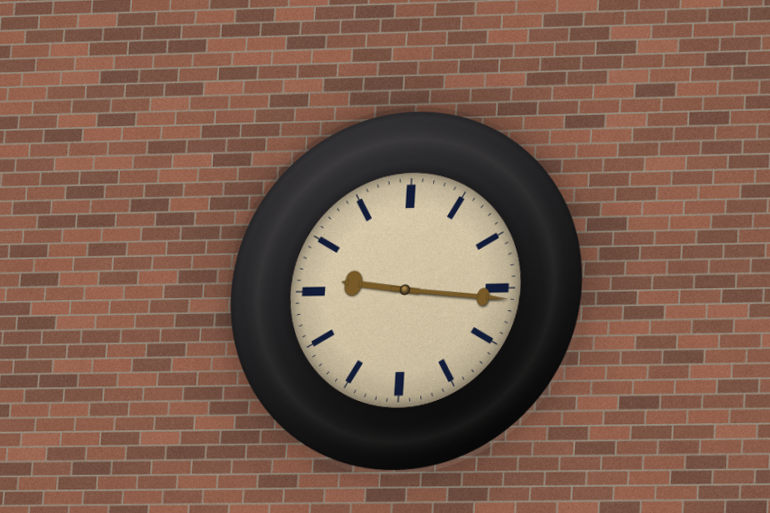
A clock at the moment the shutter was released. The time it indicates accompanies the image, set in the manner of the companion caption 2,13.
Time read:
9,16
